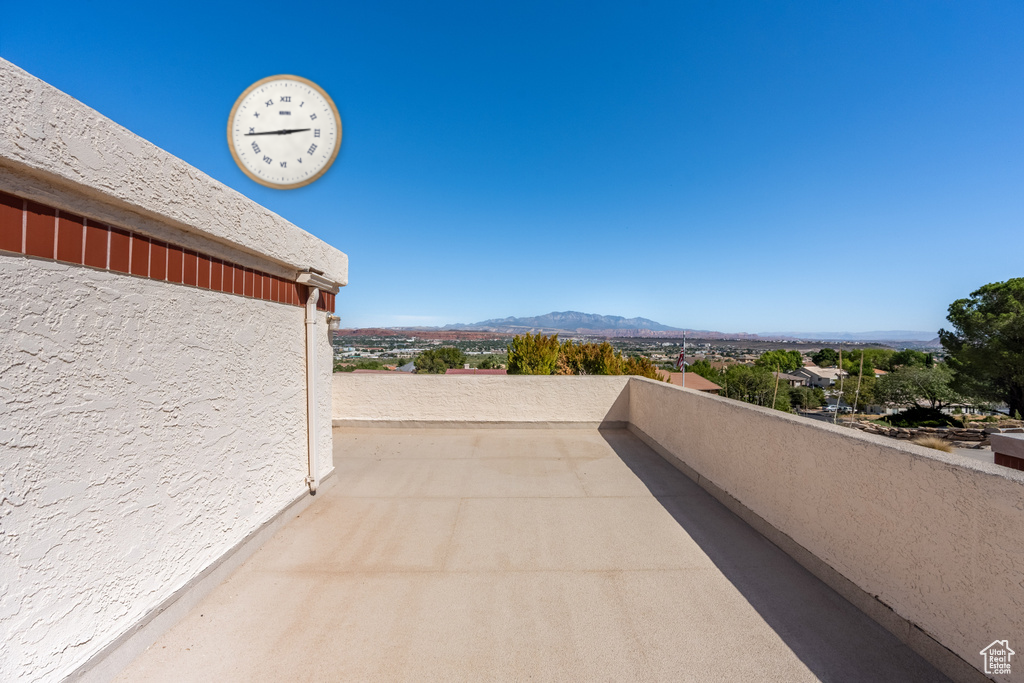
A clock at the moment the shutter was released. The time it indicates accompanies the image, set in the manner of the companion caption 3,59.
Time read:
2,44
